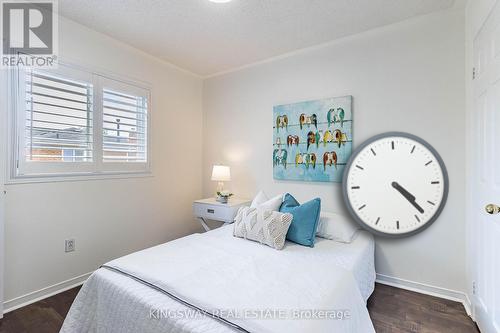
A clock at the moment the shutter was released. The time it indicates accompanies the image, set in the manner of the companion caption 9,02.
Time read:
4,23
